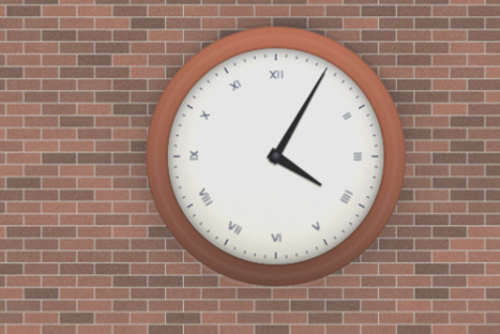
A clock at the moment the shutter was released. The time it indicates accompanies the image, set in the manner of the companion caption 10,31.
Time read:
4,05
